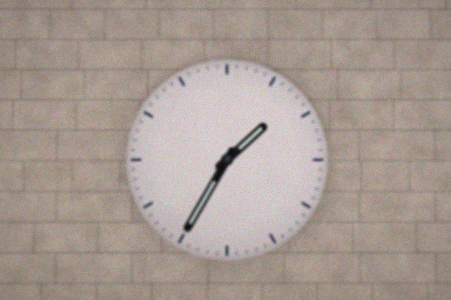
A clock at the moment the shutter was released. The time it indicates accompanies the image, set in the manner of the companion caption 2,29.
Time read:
1,35
